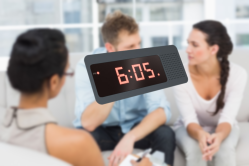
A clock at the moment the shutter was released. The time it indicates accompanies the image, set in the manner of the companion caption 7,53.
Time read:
6,05
